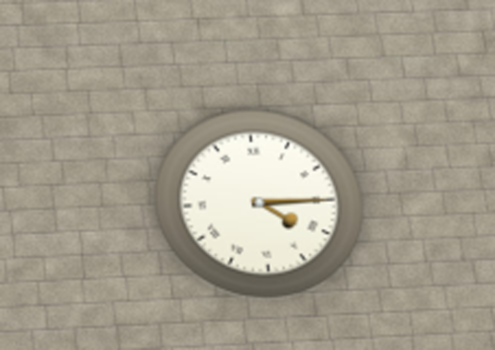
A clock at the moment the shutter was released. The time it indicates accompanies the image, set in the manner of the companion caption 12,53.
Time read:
4,15
